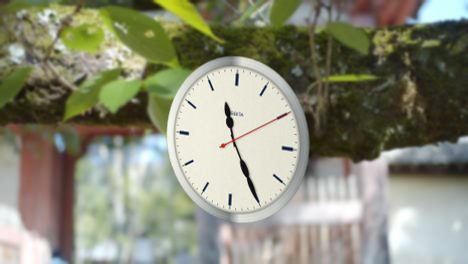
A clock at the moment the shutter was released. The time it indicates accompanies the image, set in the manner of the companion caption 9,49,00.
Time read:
11,25,10
